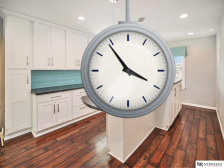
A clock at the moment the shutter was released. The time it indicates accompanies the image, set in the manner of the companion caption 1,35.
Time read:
3,54
